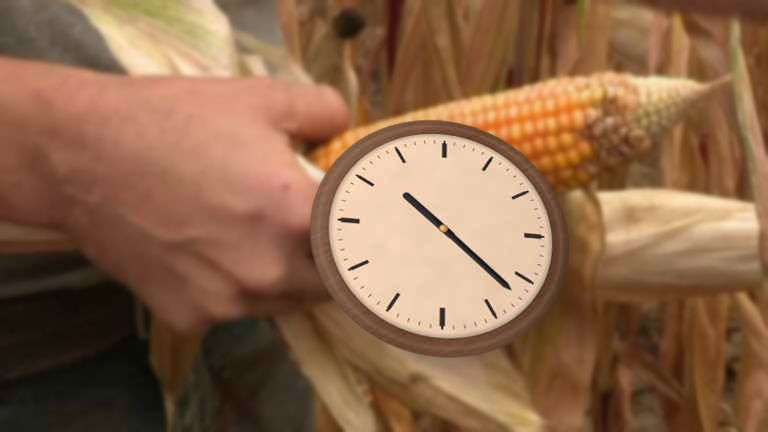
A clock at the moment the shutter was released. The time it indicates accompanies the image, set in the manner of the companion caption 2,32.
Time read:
10,22
